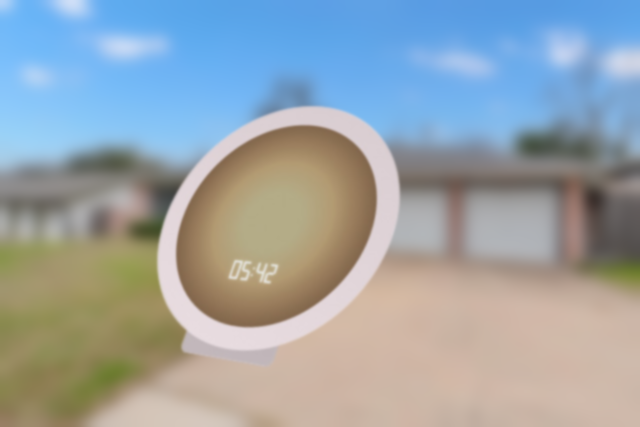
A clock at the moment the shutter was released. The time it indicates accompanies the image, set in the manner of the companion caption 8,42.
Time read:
5,42
